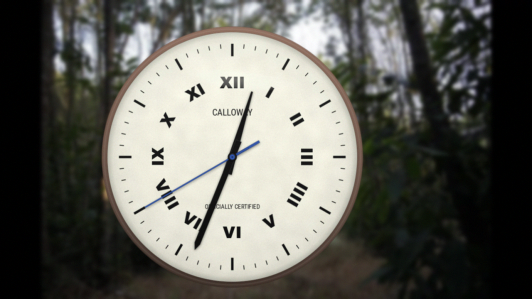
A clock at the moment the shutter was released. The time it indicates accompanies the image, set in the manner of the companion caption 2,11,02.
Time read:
12,33,40
